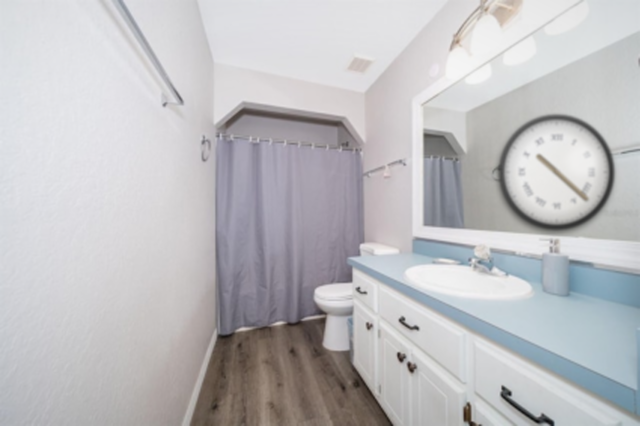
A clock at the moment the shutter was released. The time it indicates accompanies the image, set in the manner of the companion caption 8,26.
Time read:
10,22
